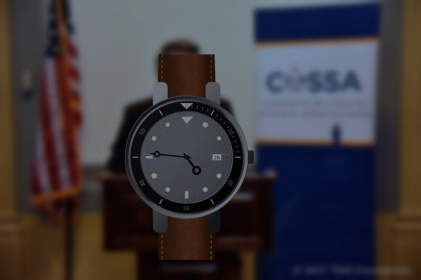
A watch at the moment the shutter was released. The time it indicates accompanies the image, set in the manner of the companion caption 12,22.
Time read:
4,46
